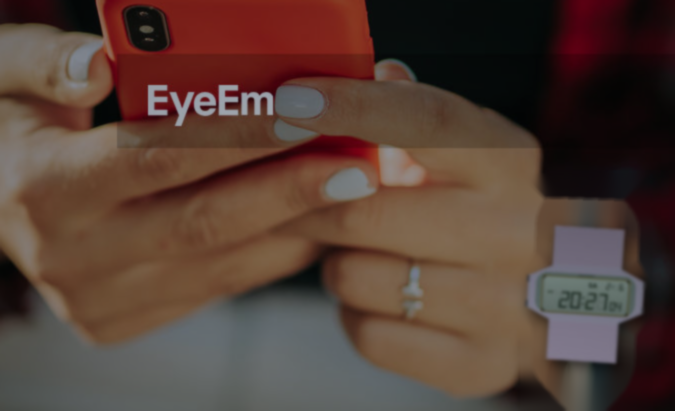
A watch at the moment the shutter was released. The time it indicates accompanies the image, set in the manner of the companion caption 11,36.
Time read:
20,27
